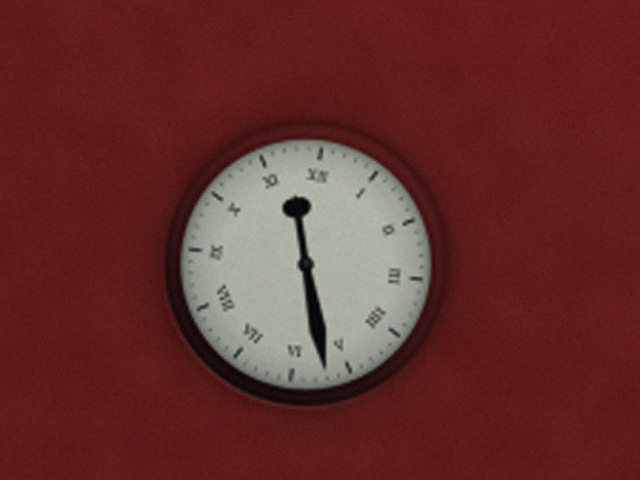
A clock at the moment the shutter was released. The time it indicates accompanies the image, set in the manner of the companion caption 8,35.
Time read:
11,27
